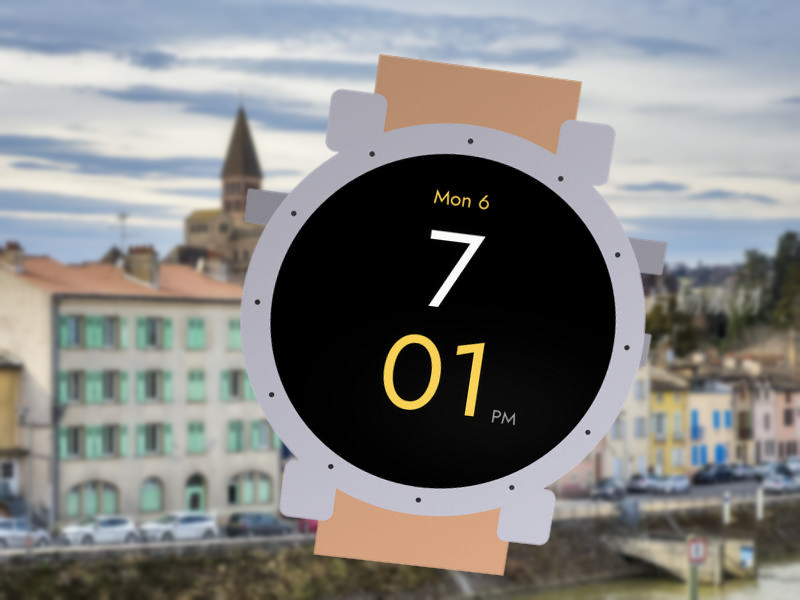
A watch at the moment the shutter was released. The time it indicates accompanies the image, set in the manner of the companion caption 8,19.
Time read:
7,01
